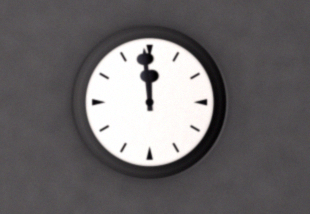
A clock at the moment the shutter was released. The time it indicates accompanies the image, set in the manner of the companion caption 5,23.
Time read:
11,59
